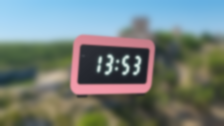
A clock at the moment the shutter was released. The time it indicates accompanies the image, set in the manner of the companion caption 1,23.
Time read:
13,53
